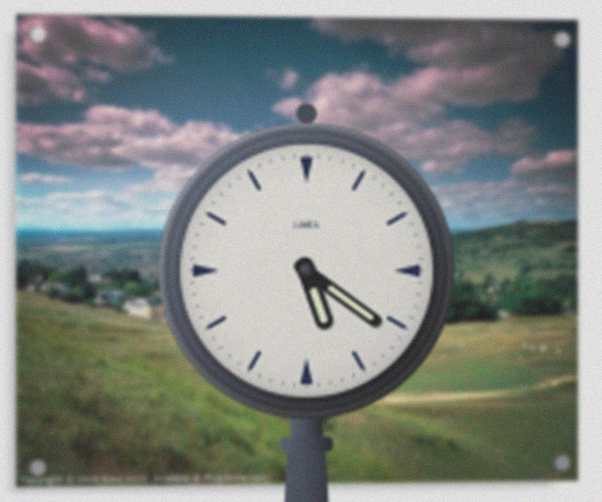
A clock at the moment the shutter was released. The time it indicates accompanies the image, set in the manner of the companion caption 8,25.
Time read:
5,21
